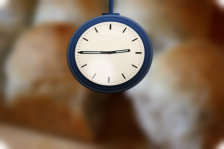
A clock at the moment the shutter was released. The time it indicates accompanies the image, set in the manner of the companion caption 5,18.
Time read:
2,45
